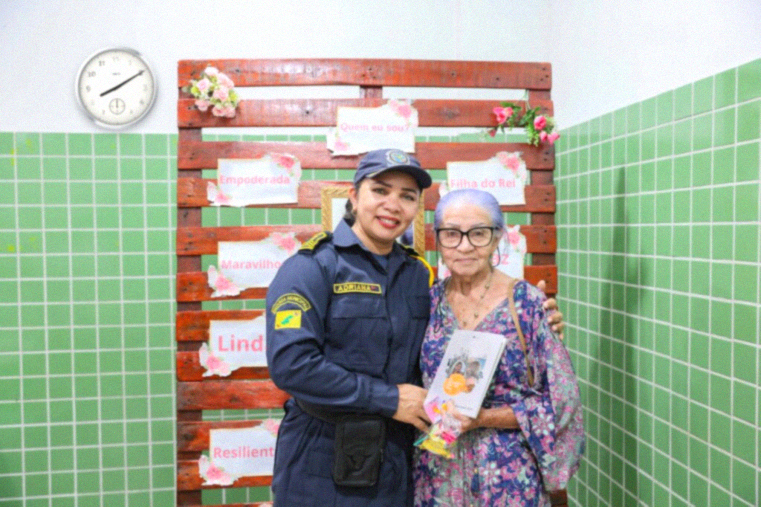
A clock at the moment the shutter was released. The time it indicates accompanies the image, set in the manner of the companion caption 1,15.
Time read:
8,10
